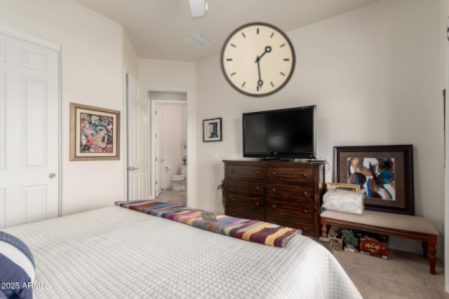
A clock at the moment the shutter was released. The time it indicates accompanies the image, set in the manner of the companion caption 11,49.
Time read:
1,29
